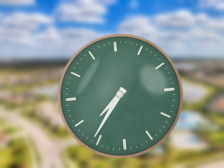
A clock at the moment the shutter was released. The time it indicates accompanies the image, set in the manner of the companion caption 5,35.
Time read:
7,36
